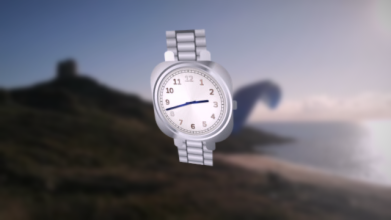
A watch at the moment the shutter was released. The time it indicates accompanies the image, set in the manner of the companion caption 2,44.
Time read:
2,42
